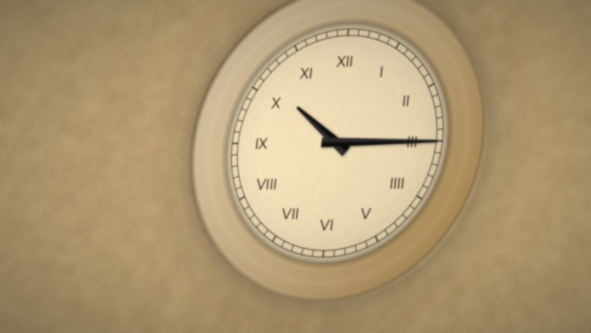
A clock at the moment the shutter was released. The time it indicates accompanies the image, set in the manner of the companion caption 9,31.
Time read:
10,15
